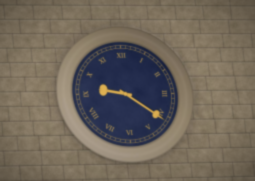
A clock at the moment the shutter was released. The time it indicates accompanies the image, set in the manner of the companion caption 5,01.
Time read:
9,21
